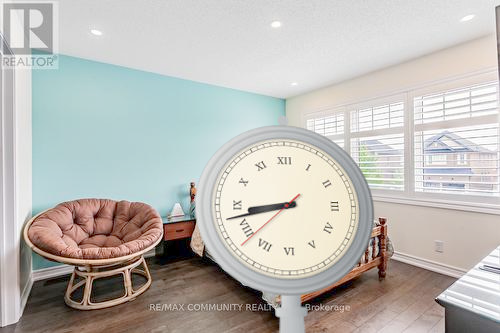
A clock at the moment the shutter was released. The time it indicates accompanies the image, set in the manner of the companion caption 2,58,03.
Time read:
8,42,38
